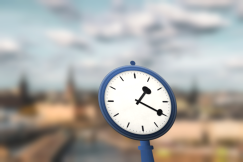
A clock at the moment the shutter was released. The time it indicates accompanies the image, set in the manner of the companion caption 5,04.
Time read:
1,20
